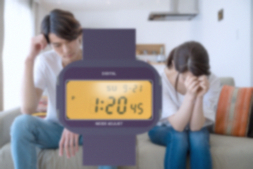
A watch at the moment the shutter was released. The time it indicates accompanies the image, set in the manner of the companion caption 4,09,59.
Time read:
1,20,45
